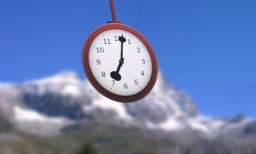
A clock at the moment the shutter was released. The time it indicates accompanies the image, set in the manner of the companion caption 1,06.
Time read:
7,02
